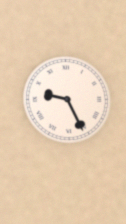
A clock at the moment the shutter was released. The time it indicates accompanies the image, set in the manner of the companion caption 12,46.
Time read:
9,26
